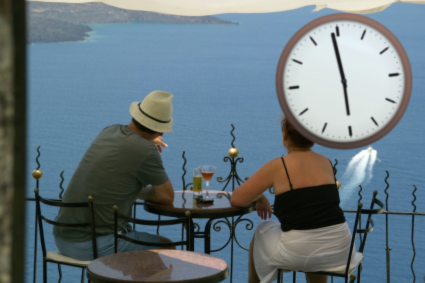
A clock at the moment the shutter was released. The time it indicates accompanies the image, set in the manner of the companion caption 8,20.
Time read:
5,59
